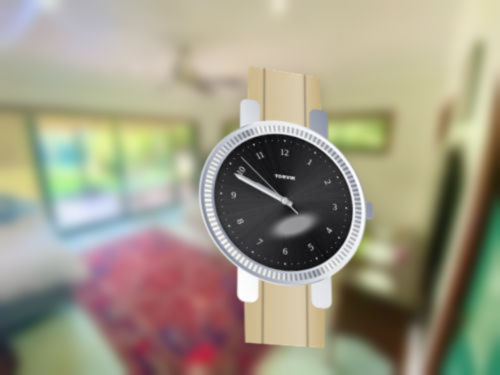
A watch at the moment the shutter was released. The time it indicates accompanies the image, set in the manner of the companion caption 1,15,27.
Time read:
9,48,52
